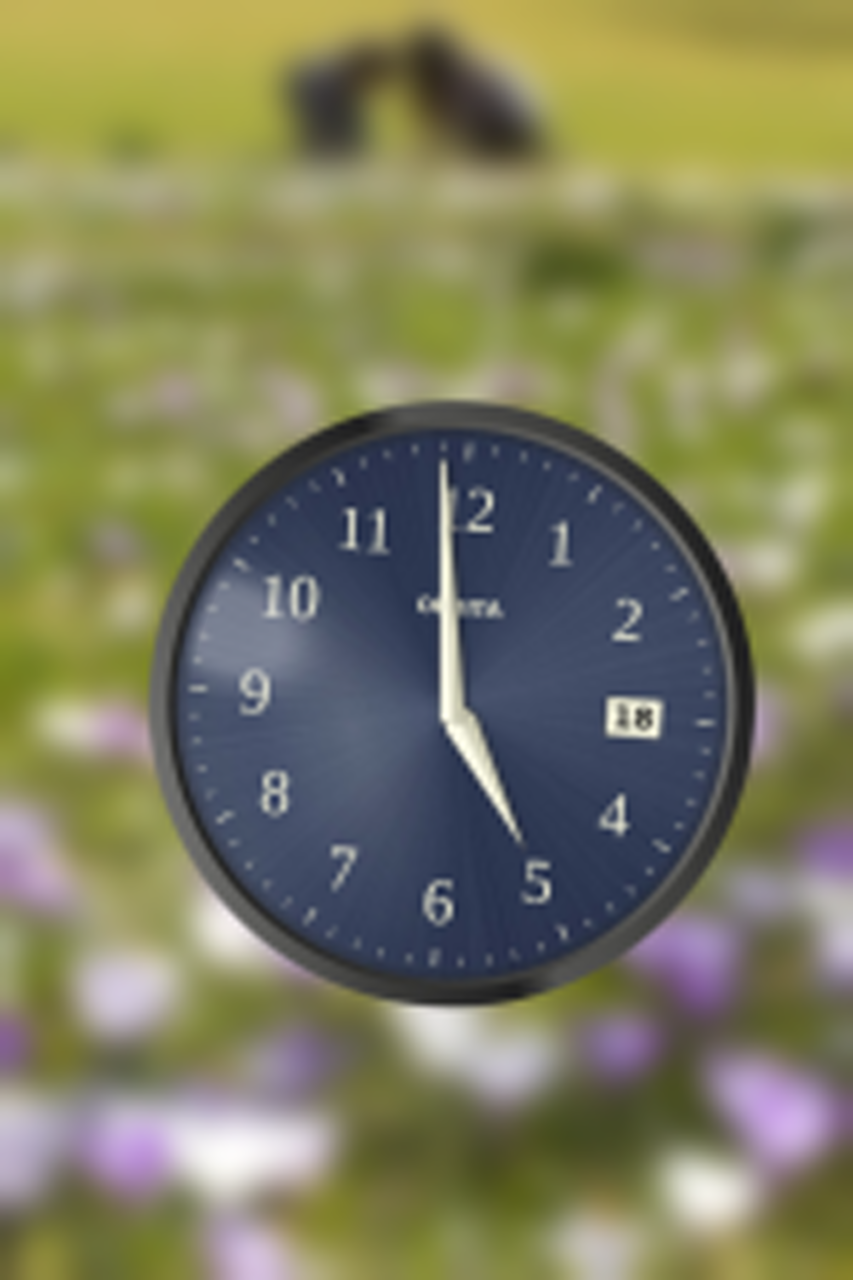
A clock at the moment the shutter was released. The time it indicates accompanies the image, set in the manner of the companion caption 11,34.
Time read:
4,59
